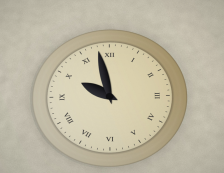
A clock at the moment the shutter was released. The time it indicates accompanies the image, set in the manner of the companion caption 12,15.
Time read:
9,58
